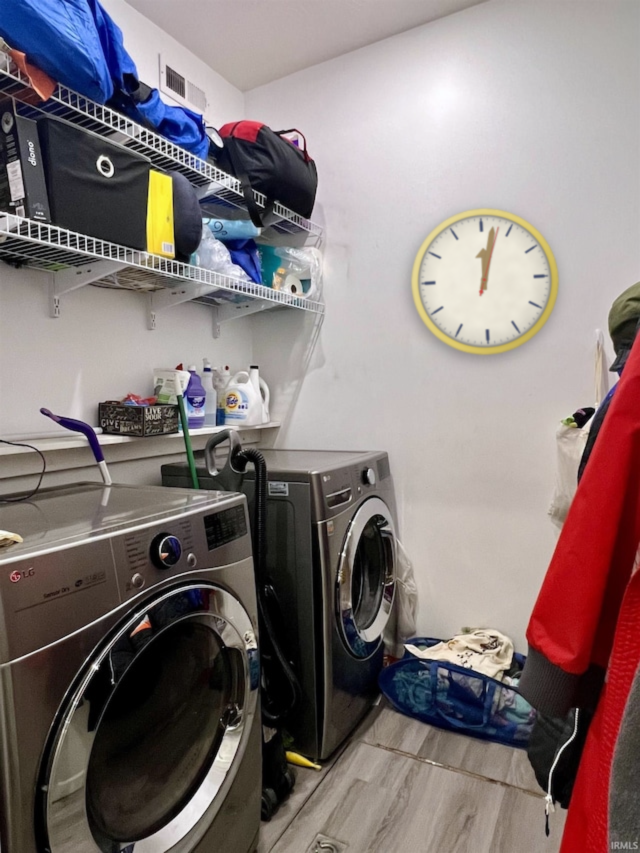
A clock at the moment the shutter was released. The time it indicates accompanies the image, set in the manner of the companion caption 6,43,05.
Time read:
12,02,03
